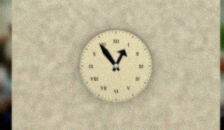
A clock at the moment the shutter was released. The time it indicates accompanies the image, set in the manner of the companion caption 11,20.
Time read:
12,54
